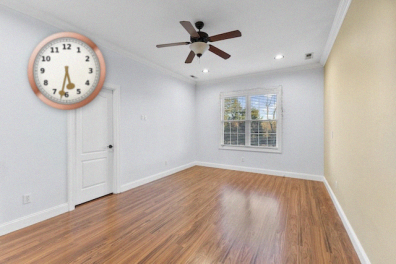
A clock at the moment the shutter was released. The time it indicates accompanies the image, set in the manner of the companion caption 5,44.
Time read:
5,32
